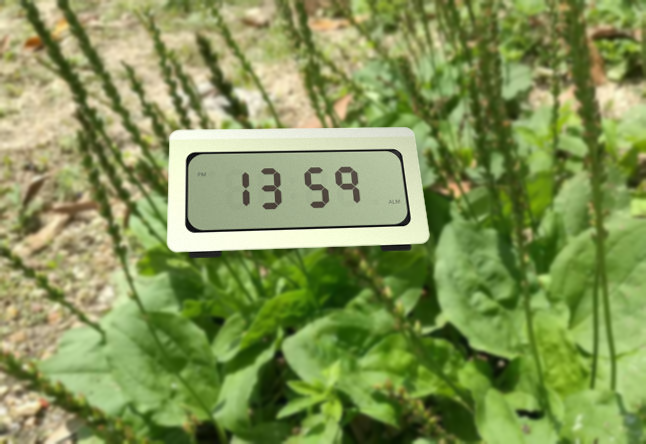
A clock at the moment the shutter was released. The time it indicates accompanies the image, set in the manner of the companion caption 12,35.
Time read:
13,59
